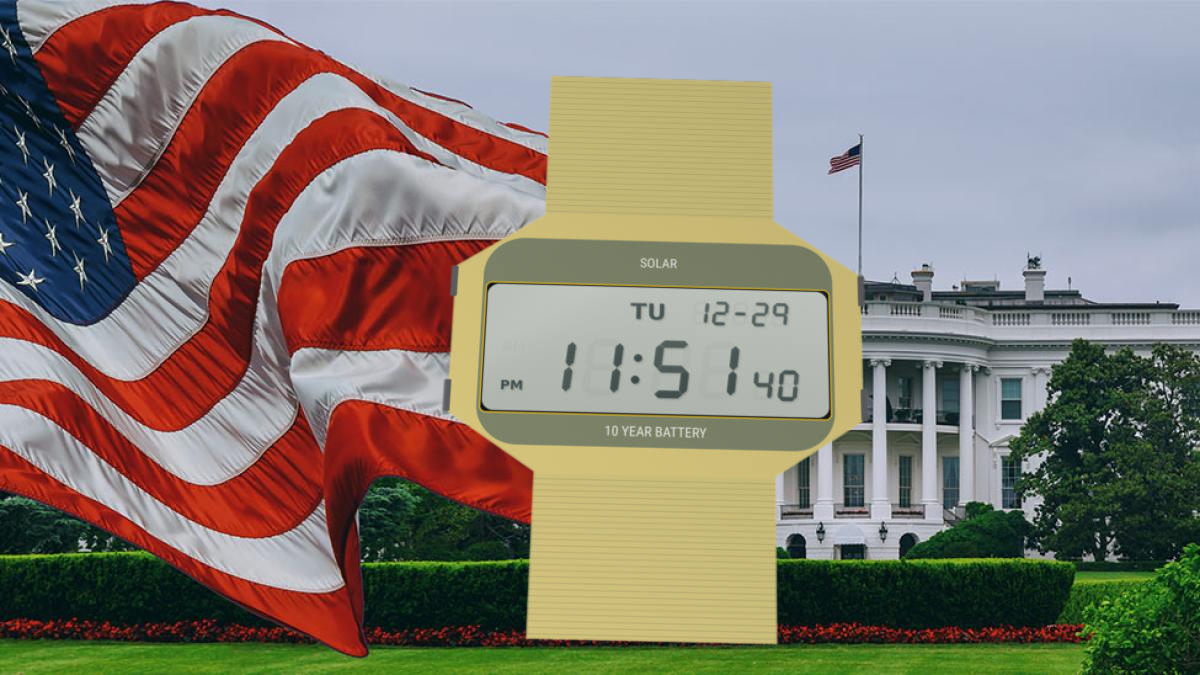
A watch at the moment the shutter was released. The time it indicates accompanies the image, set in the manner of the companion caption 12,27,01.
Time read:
11,51,40
